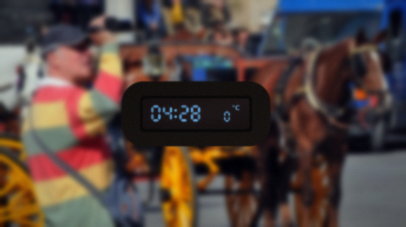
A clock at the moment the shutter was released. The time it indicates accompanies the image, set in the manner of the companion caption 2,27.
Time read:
4,28
